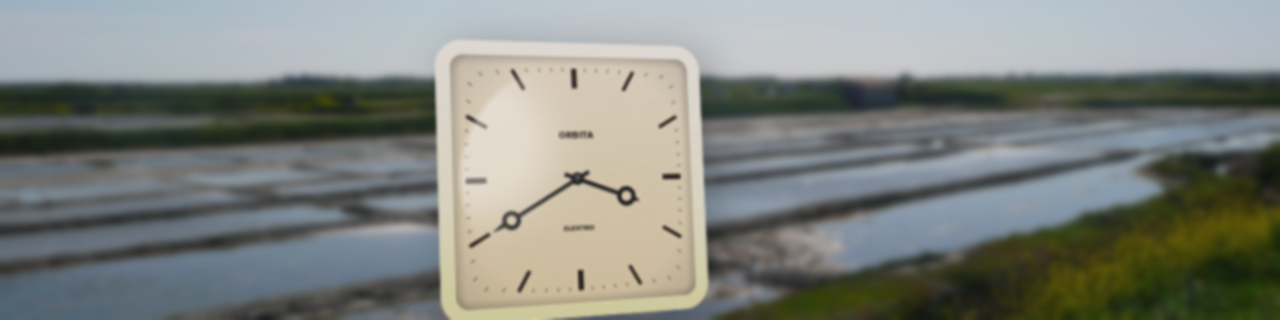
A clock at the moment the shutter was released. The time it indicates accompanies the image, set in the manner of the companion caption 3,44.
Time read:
3,40
